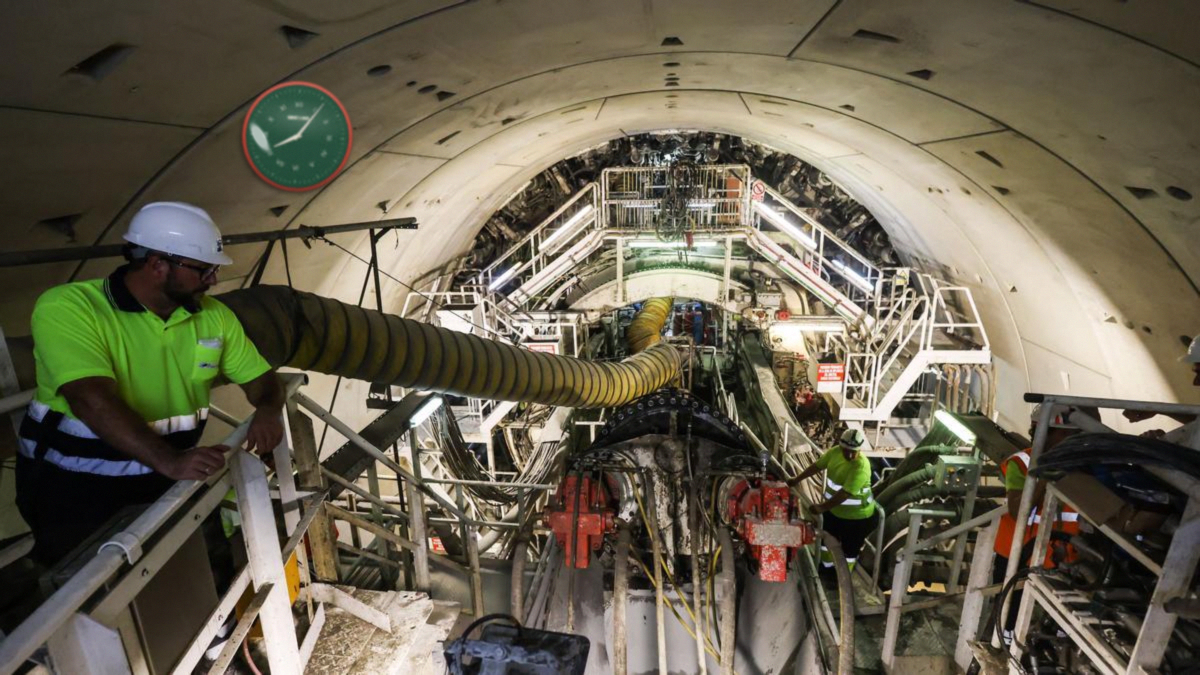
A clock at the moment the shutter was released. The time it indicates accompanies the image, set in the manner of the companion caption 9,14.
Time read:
8,06
